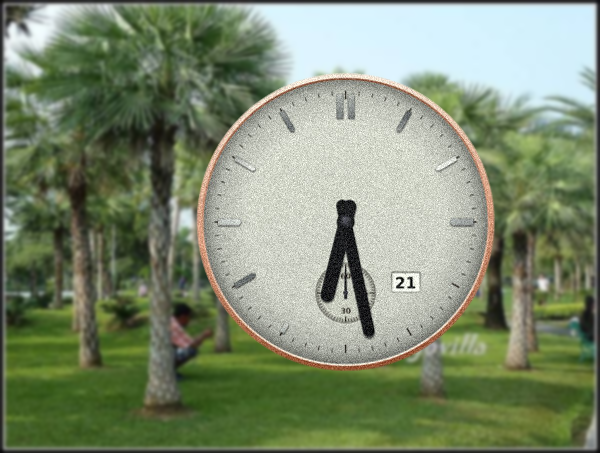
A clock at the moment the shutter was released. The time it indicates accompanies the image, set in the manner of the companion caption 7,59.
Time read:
6,28
